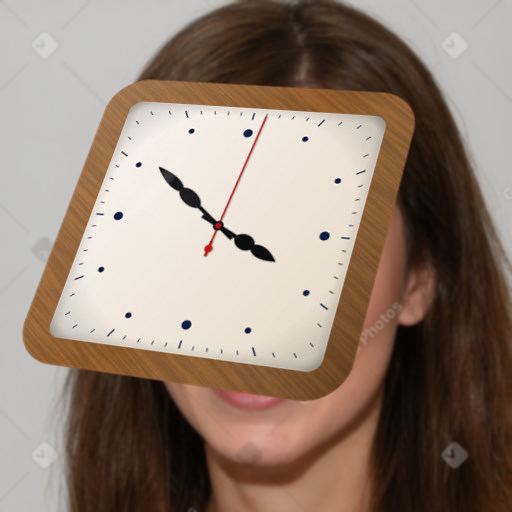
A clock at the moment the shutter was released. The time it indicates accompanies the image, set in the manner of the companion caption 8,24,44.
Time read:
3,51,01
